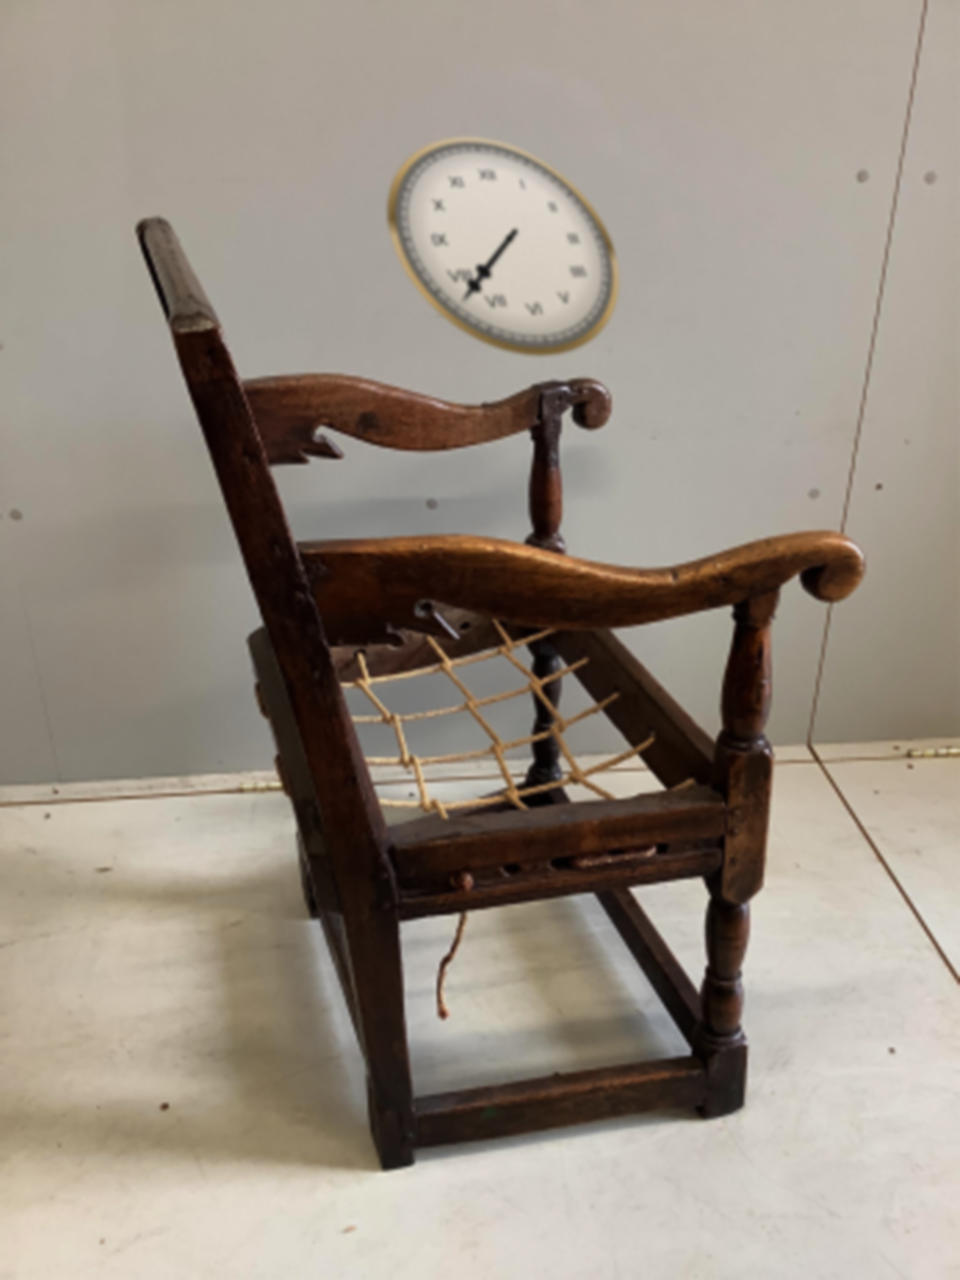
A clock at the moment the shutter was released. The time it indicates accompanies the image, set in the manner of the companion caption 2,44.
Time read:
7,38
